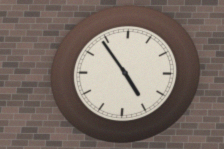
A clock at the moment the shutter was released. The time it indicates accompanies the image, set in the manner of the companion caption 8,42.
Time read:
4,54
